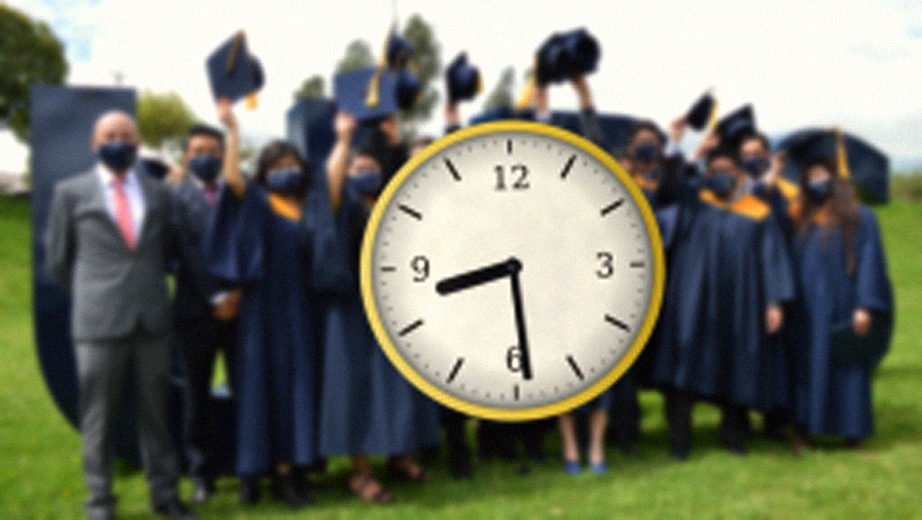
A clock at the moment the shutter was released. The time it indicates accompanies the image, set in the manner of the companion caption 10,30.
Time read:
8,29
